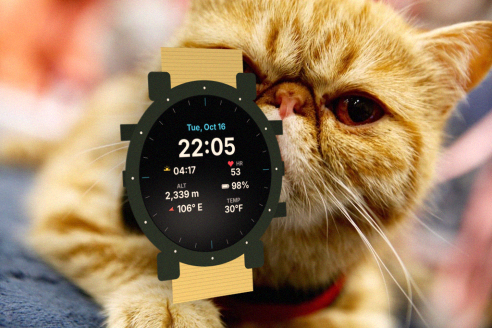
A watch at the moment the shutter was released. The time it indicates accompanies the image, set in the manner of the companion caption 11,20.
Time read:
22,05
